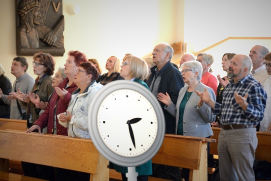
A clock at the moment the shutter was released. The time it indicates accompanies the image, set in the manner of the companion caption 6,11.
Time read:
2,28
